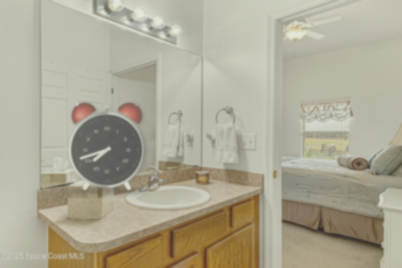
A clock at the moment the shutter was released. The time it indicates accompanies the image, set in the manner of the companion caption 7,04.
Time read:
7,42
